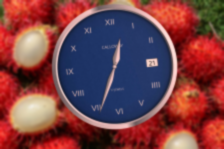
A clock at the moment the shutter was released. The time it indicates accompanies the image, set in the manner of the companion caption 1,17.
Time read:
12,34
